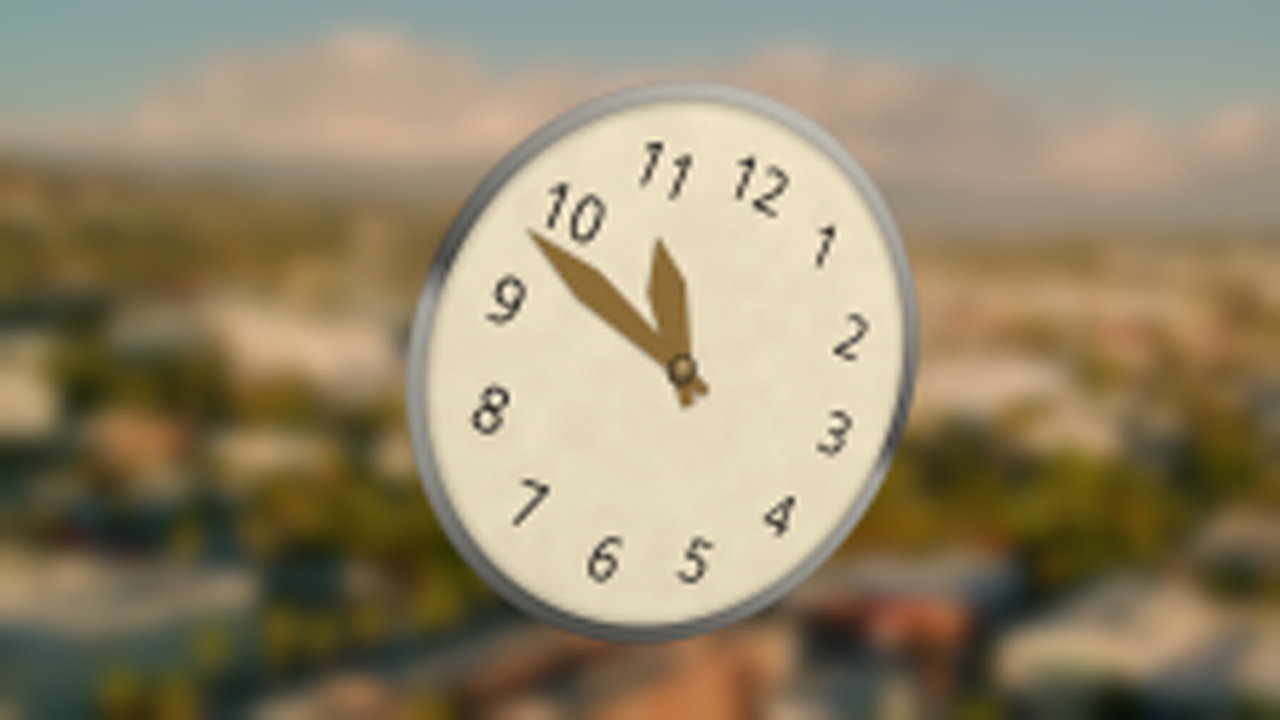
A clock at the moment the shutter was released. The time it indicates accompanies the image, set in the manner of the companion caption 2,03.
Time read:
10,48
